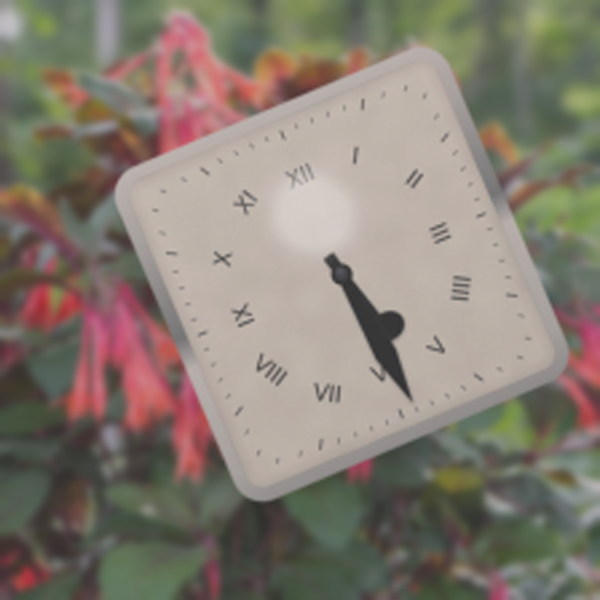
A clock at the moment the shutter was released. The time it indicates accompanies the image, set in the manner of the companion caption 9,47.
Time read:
5,29
